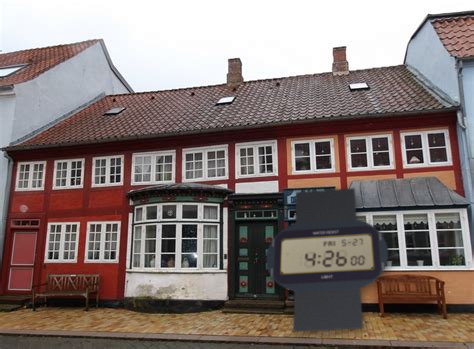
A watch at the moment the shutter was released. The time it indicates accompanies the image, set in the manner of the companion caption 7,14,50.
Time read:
4,26,00
